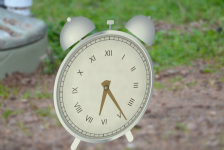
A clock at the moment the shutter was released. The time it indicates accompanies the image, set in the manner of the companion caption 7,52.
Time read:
6,24
